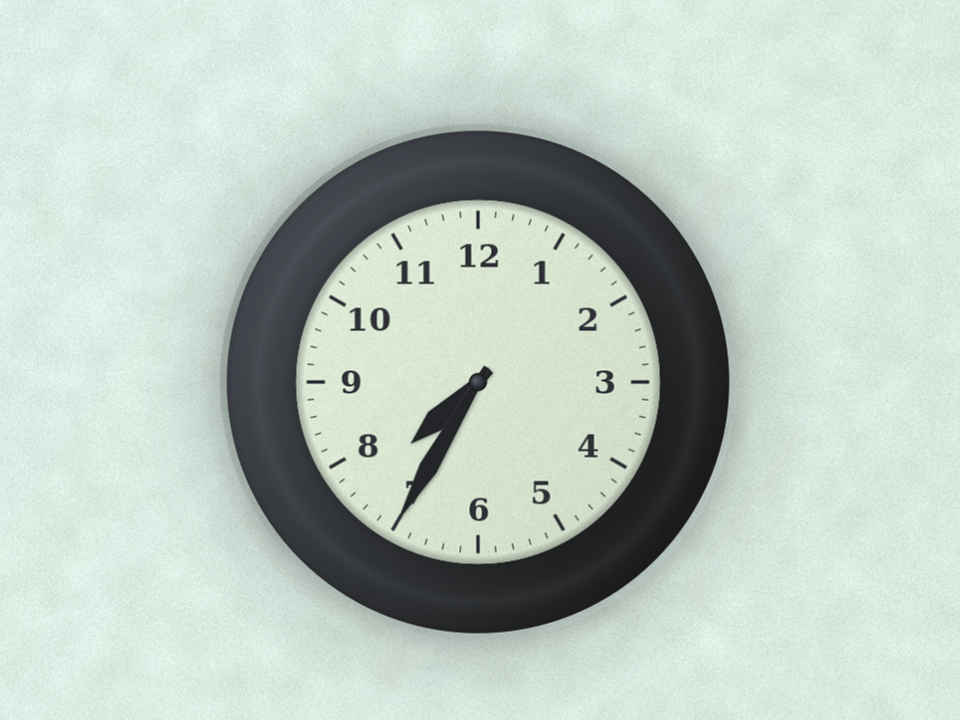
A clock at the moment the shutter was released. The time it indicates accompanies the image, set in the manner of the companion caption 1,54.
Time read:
7,35
